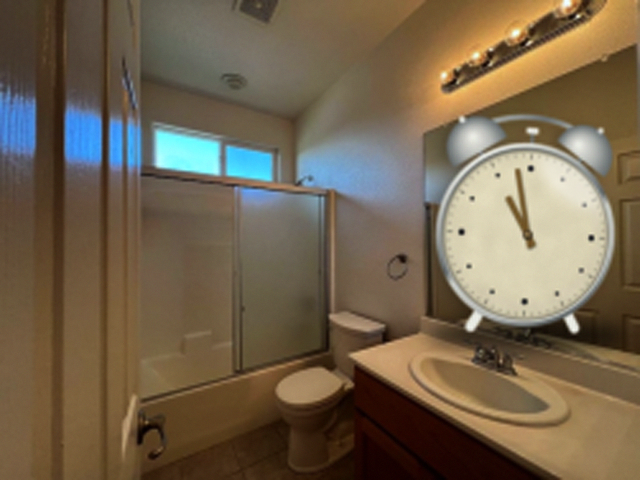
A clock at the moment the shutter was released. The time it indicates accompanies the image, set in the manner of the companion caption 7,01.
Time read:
10,58
